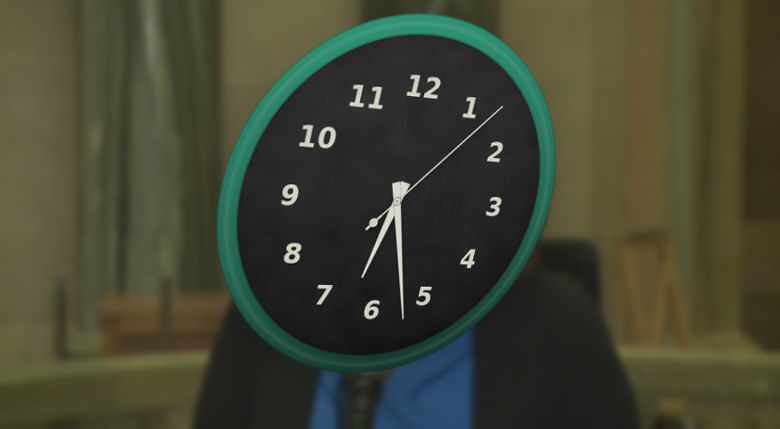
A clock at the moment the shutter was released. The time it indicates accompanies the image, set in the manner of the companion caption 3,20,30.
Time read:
6,27,07
